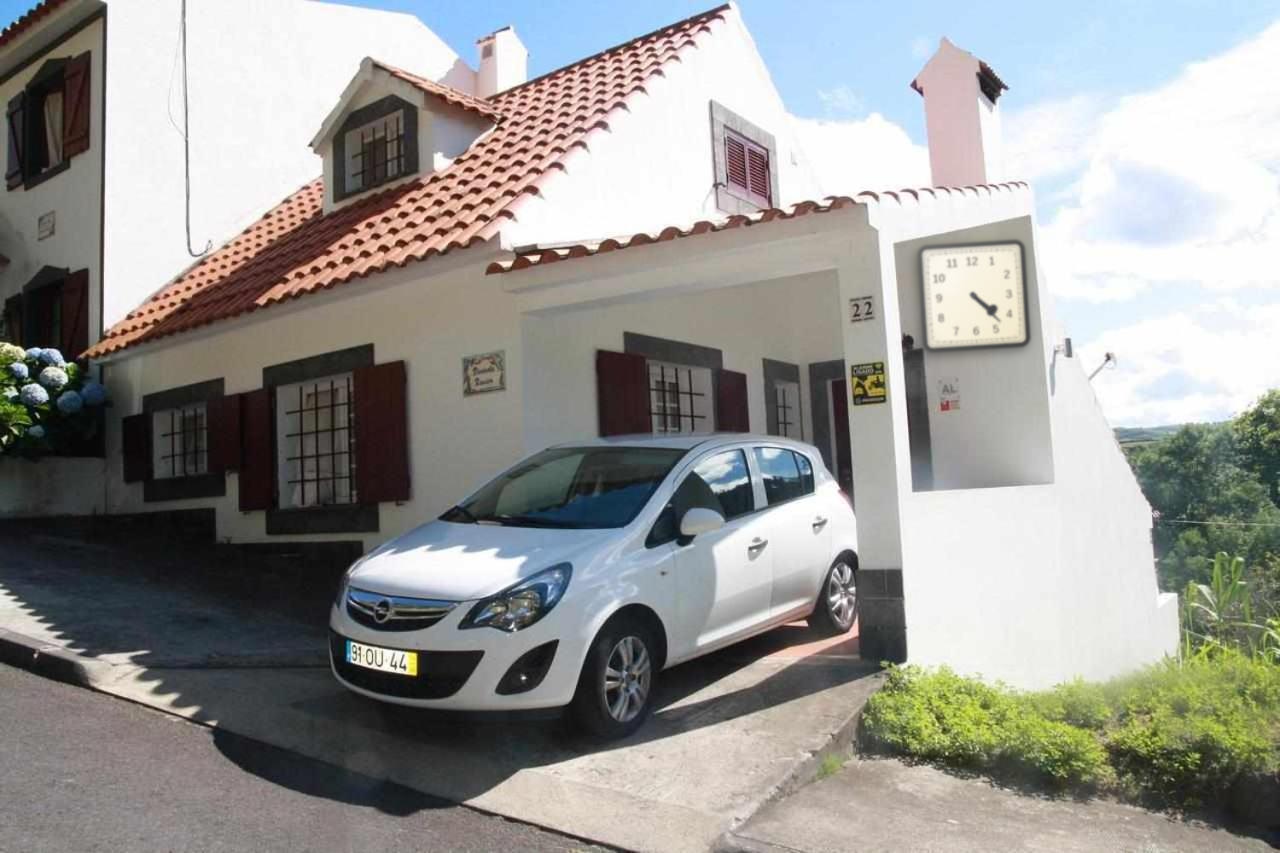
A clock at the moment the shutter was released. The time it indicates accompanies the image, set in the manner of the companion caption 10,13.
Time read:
4,23
